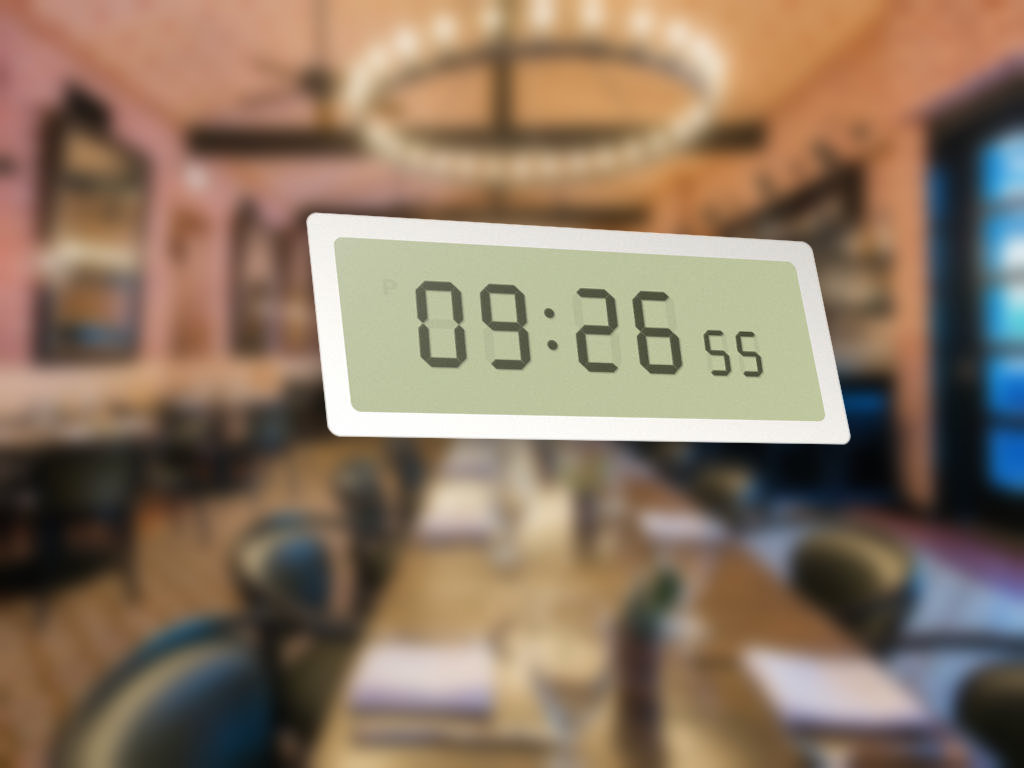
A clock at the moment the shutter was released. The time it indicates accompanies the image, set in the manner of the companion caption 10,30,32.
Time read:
9,26,55
